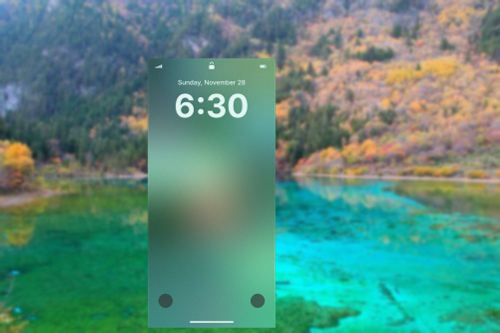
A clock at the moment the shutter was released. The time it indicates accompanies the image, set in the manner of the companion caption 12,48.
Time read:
6,30
